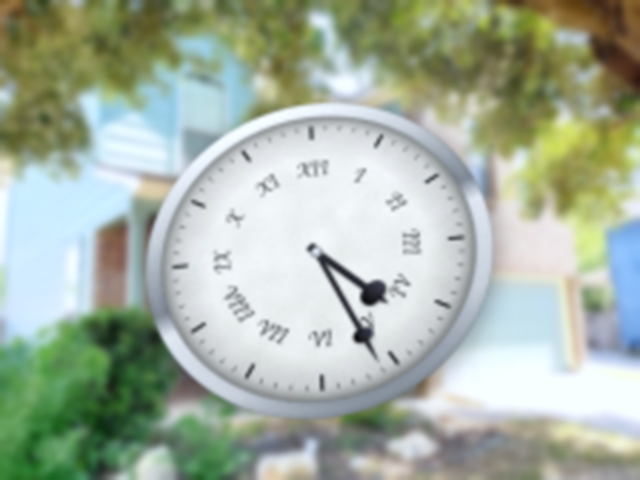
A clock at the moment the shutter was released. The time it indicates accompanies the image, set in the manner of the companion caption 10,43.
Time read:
4,26
